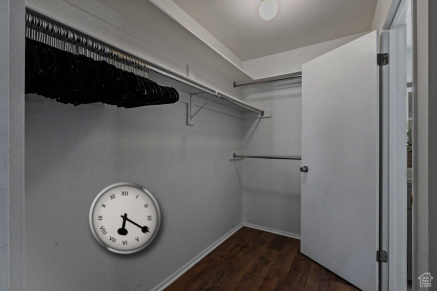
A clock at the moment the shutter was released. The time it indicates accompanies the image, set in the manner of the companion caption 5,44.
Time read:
6,20
